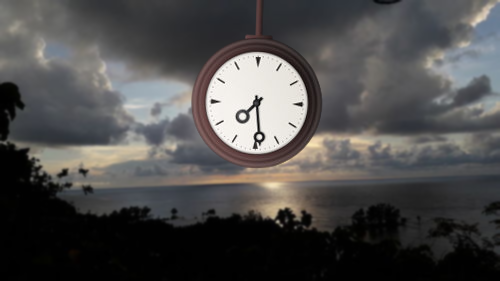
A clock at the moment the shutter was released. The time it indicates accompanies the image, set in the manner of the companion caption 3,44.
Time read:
7,29
